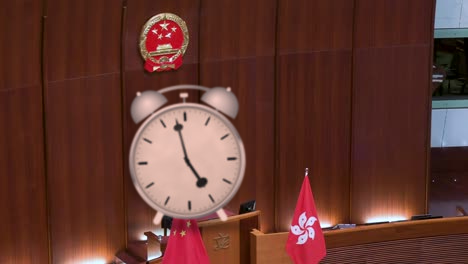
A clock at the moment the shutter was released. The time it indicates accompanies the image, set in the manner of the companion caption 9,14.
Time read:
4,58
